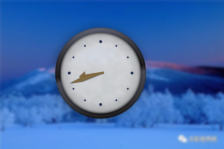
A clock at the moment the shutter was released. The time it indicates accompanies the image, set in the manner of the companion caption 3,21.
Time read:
8,42
